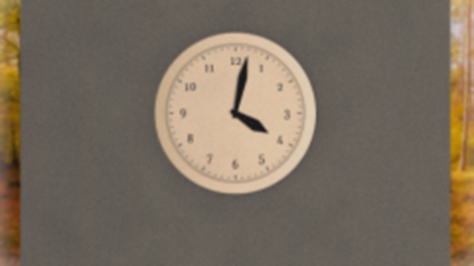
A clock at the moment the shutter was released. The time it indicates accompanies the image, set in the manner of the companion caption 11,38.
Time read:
4,02
